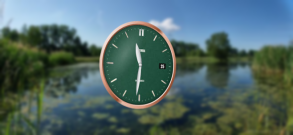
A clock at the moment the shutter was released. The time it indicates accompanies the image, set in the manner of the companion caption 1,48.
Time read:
11,31
